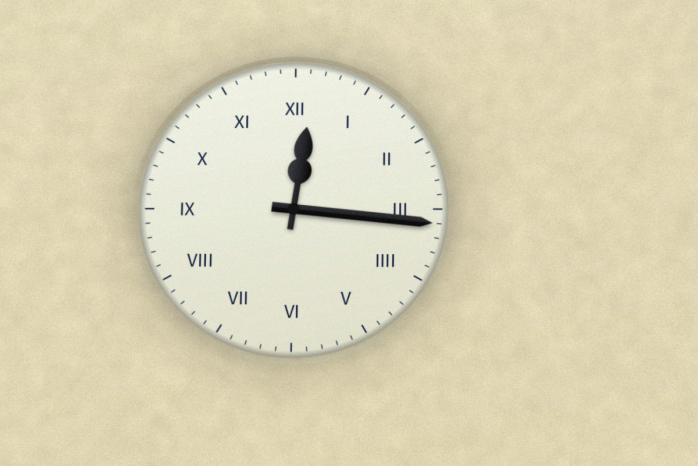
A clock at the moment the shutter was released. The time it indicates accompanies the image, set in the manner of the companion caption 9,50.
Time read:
12,16
